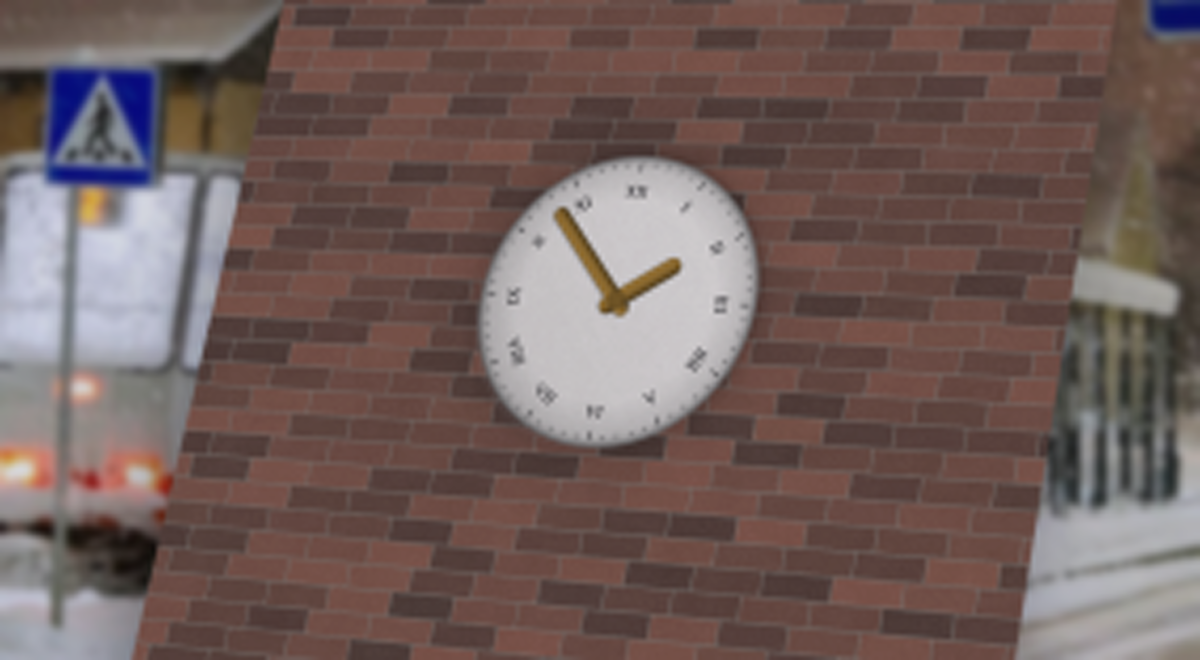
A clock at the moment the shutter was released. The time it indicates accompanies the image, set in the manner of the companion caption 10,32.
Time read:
1,53
